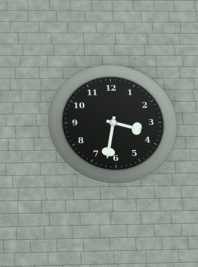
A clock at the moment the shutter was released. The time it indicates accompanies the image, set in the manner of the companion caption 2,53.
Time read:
3,32
